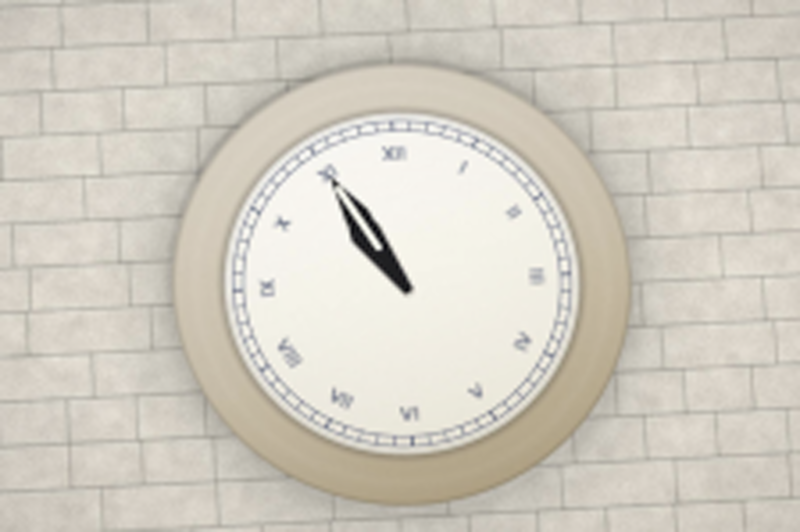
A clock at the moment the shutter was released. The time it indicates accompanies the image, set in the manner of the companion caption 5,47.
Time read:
10,55
